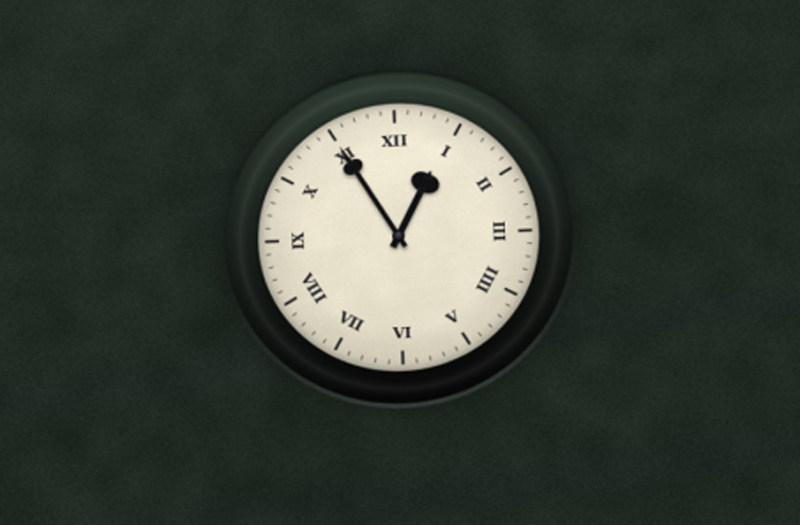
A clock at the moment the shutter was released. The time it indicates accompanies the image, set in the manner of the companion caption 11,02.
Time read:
12,55
